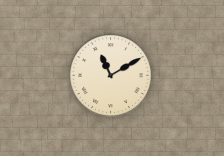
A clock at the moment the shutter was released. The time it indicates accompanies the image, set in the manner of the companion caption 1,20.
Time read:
11,10
